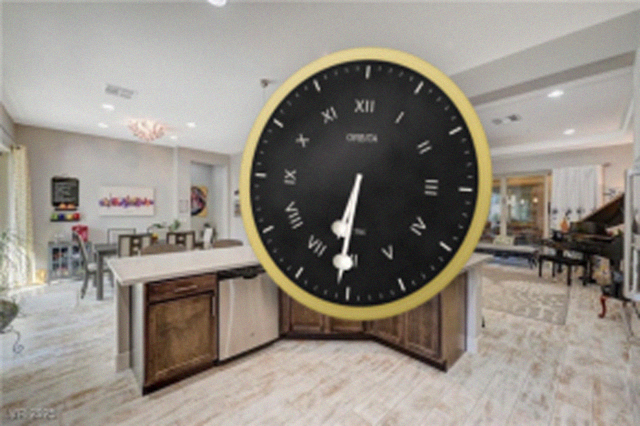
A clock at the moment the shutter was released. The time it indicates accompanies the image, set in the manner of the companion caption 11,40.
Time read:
6,31
